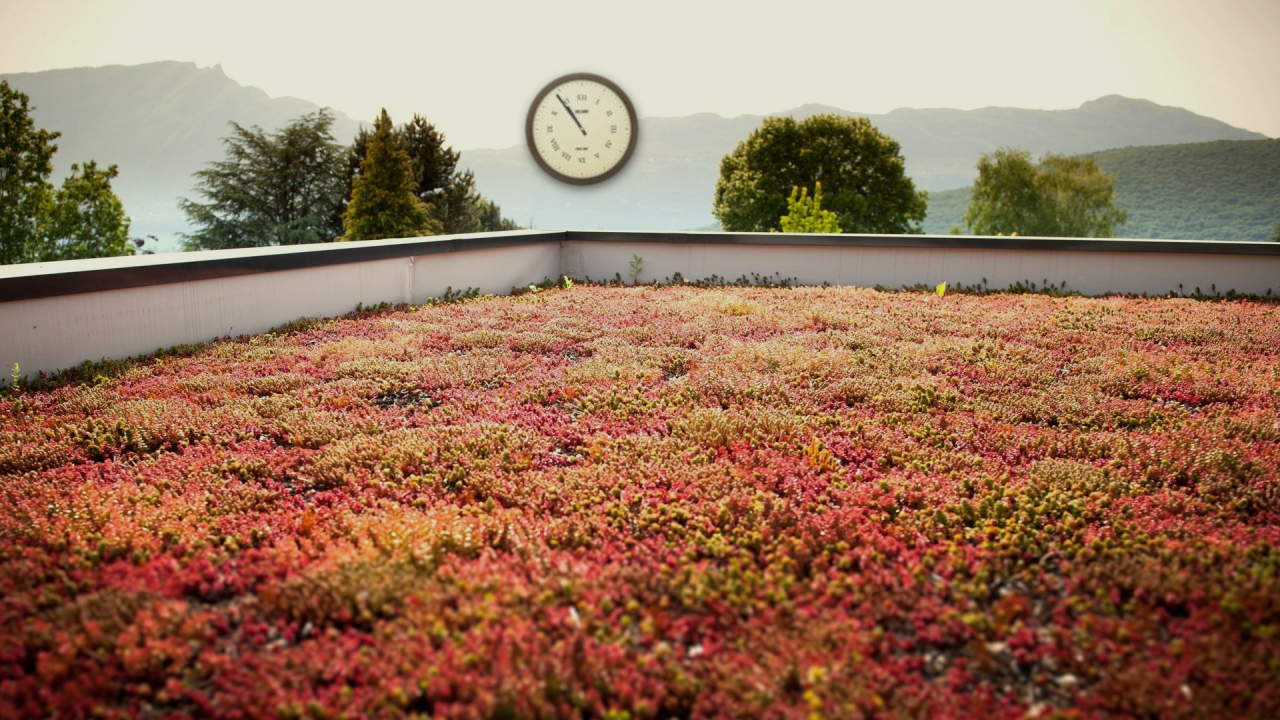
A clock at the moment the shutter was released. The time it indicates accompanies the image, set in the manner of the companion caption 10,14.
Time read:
10,54
